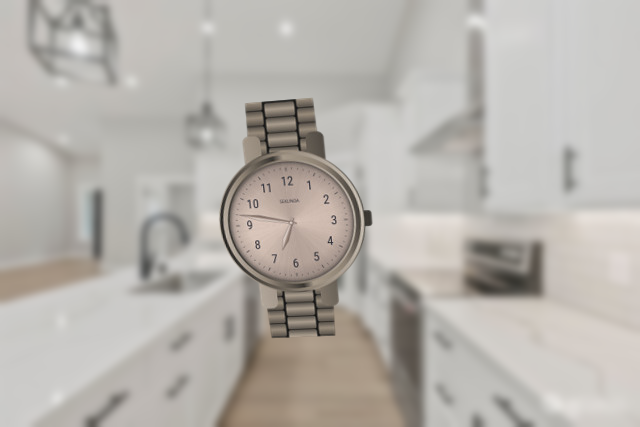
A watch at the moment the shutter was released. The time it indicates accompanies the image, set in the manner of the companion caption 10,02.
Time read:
6,47
